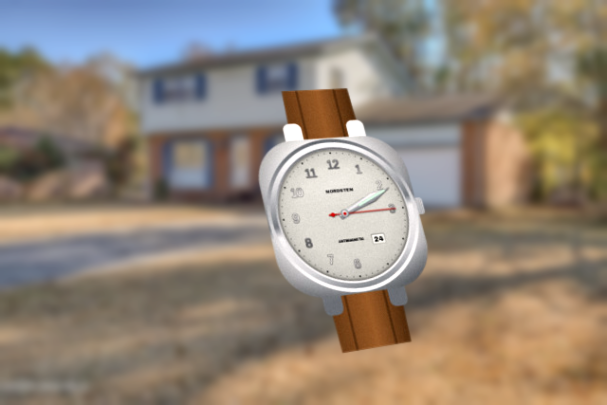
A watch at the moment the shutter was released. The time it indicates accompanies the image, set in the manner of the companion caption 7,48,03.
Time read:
2,11,15
